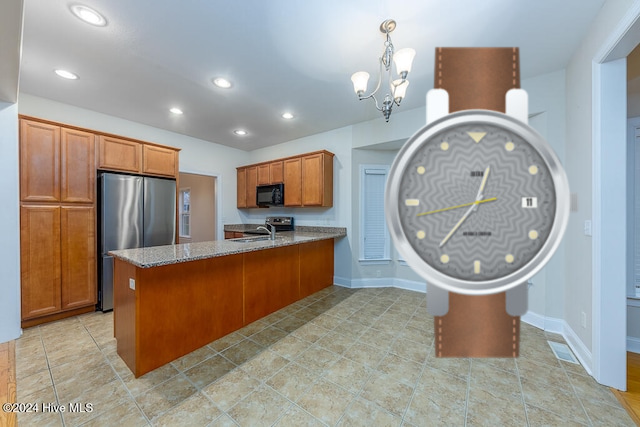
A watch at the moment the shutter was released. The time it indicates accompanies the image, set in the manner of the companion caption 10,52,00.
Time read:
12,36,43
